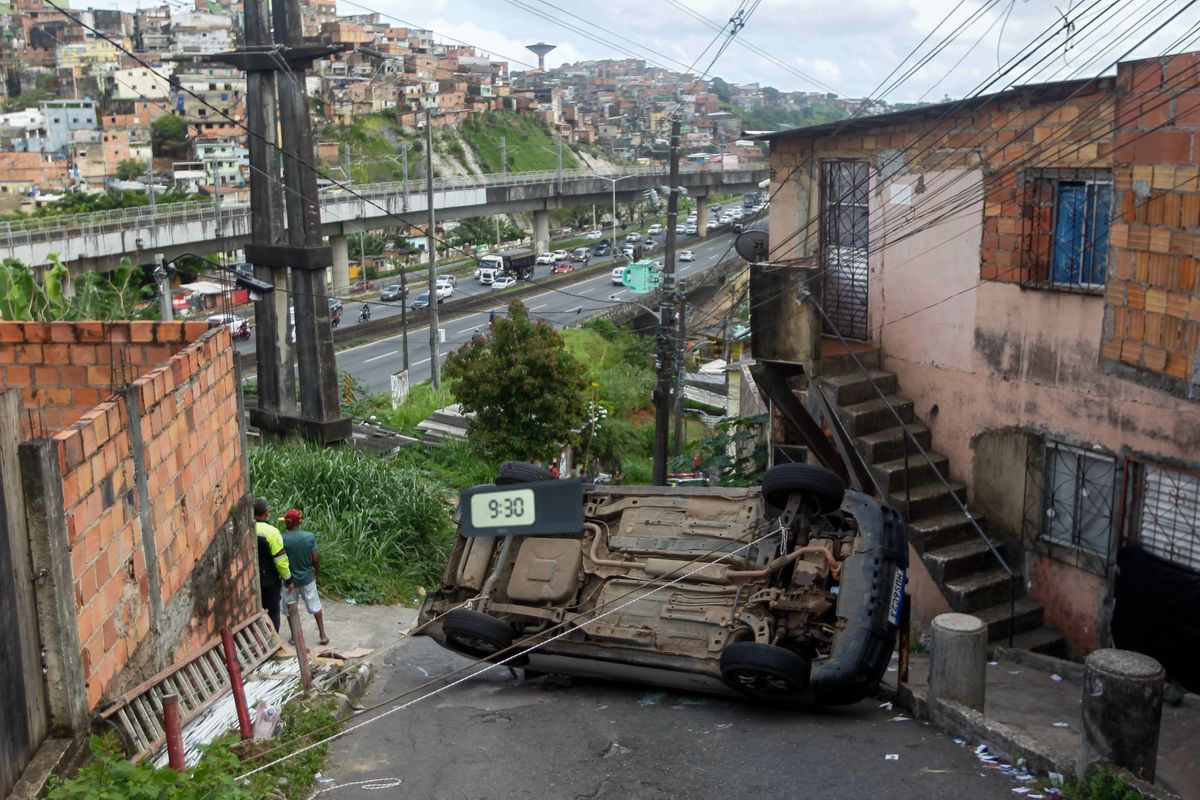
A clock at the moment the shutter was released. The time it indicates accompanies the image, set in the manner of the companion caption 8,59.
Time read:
9,30
